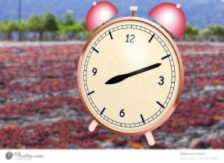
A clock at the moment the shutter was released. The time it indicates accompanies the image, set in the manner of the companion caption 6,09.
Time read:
8,11
